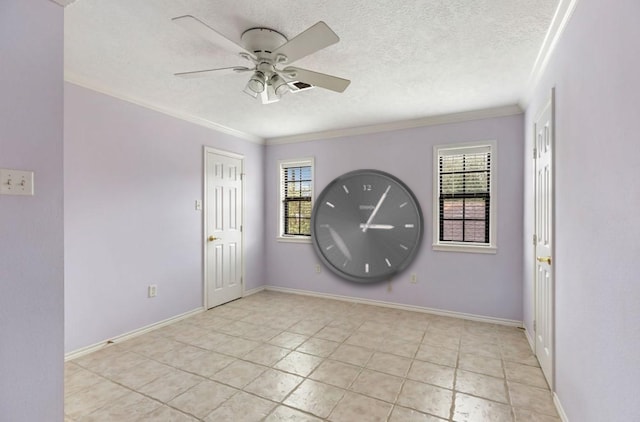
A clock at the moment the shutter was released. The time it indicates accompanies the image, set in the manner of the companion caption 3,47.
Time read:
3,05
